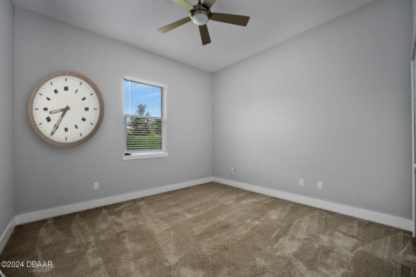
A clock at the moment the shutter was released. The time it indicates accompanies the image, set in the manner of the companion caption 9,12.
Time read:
8,35
